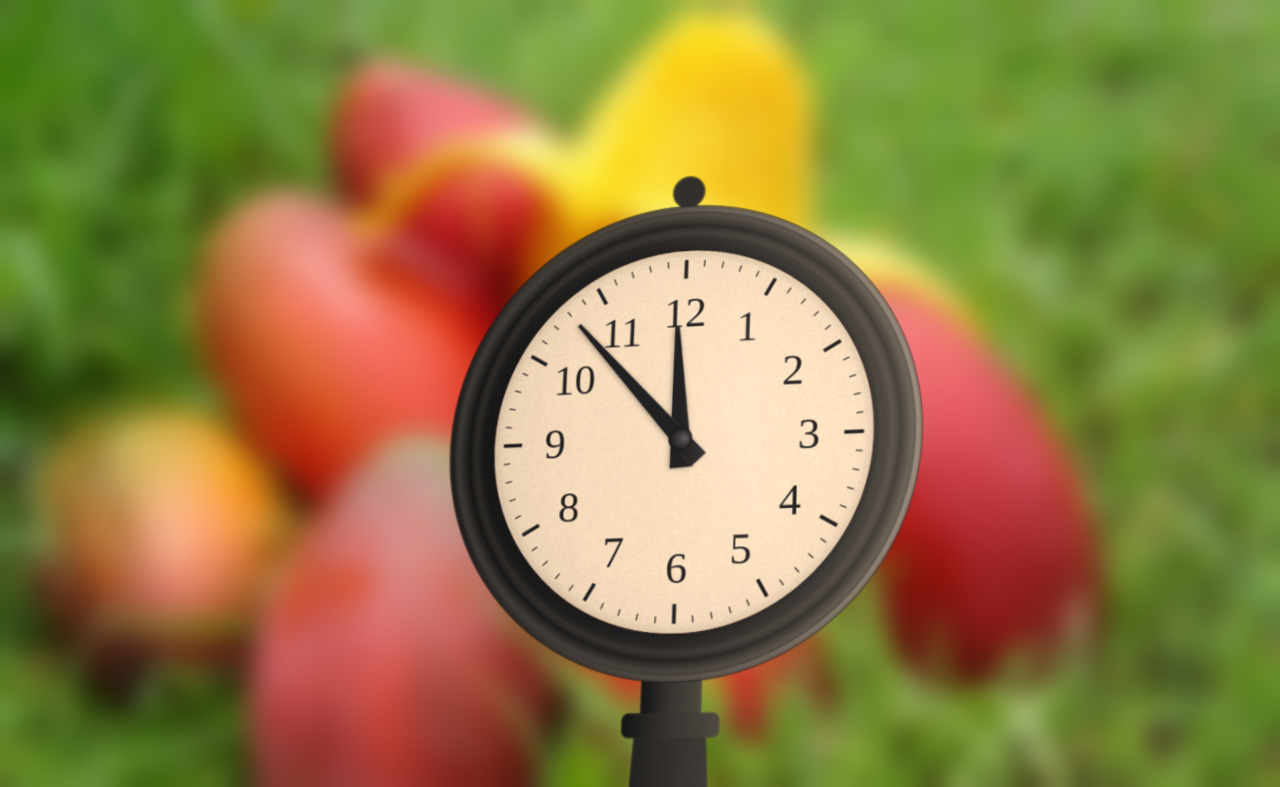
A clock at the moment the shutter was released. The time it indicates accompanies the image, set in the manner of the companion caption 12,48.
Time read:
11,53
